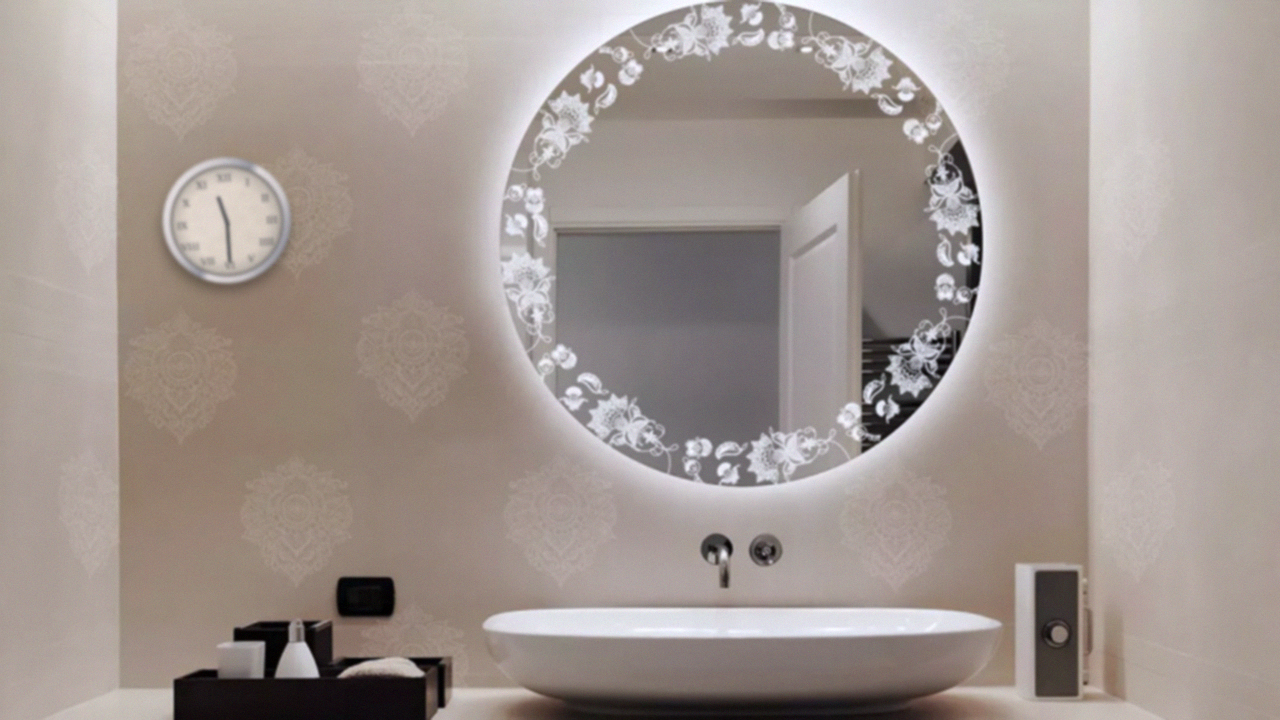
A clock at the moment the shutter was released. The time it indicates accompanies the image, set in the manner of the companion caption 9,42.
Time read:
11,30
